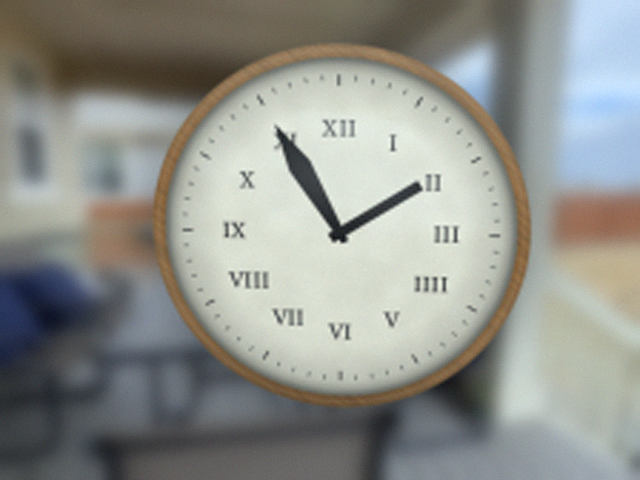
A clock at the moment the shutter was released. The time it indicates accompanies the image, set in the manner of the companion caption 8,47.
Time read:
1,55
